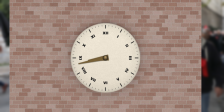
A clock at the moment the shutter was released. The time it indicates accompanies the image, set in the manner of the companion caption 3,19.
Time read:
8,43
